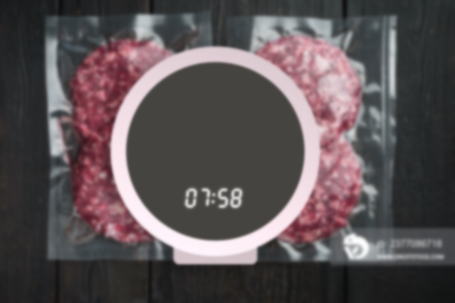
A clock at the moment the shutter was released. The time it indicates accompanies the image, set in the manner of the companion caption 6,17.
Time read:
7,58
